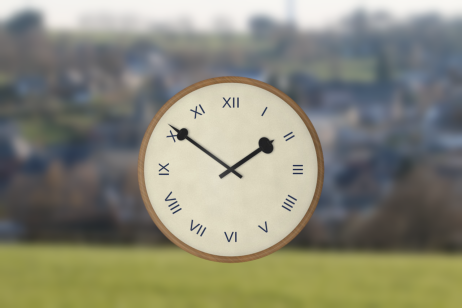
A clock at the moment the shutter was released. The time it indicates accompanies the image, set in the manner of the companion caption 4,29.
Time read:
1,51
